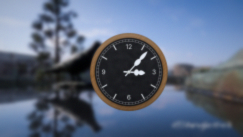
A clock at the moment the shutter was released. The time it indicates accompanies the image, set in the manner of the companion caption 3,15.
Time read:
3,07
